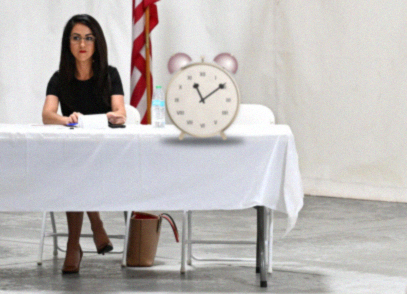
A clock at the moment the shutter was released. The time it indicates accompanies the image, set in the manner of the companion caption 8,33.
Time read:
11,09
